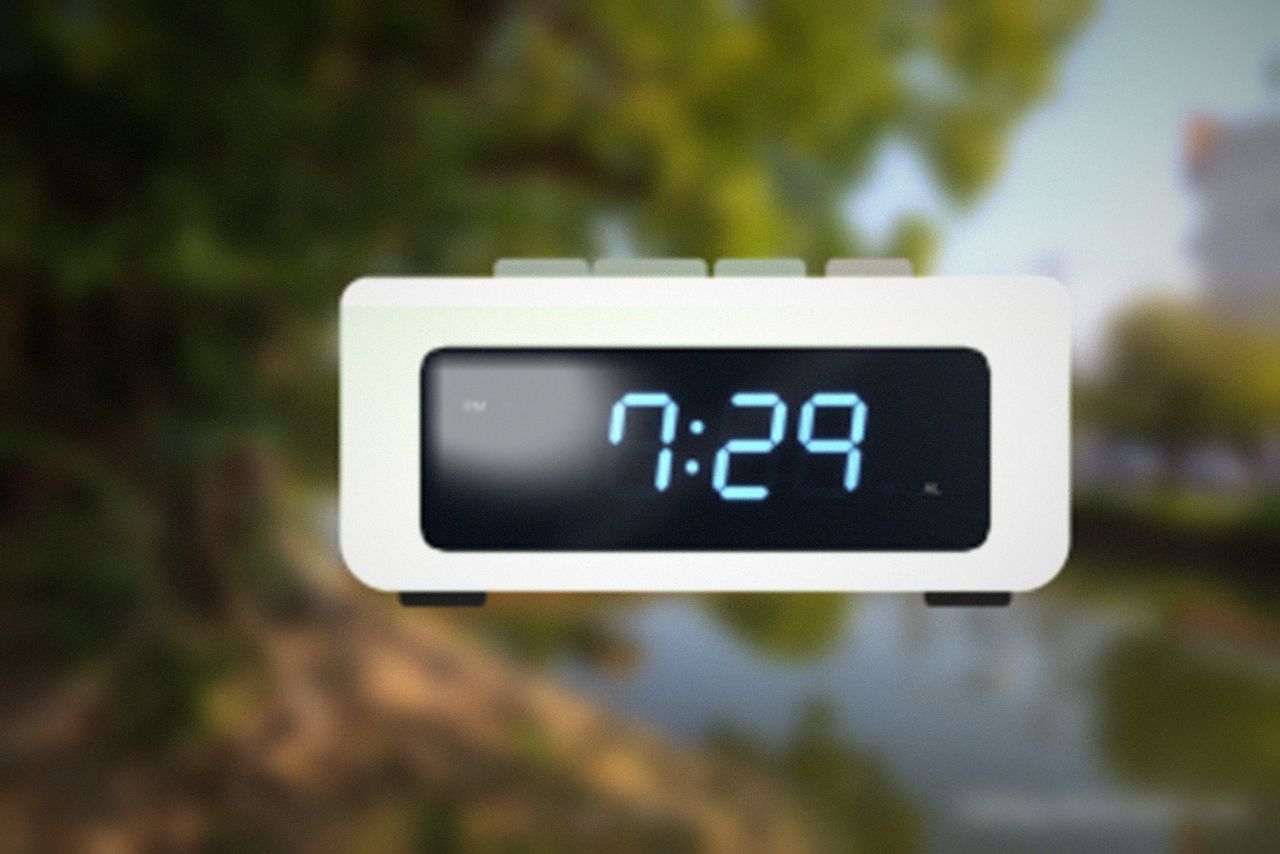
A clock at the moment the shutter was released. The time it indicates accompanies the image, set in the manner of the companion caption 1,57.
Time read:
7,29
